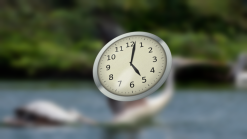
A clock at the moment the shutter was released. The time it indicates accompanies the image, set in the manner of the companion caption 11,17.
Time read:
5,02
